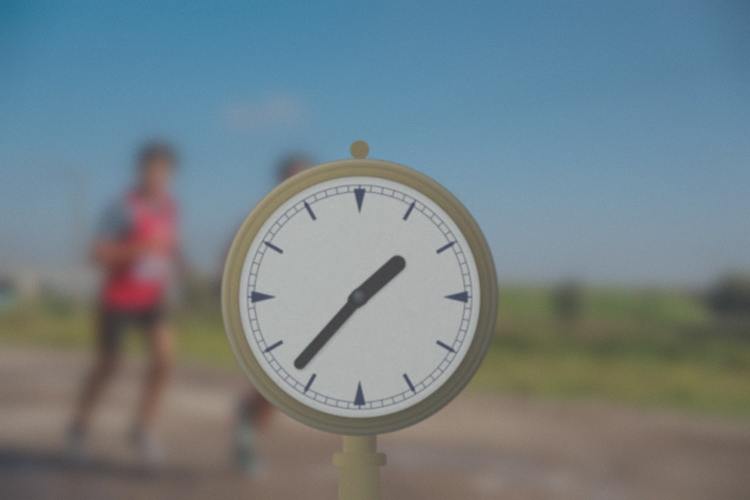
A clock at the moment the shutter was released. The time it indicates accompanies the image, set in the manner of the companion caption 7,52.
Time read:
1,37
